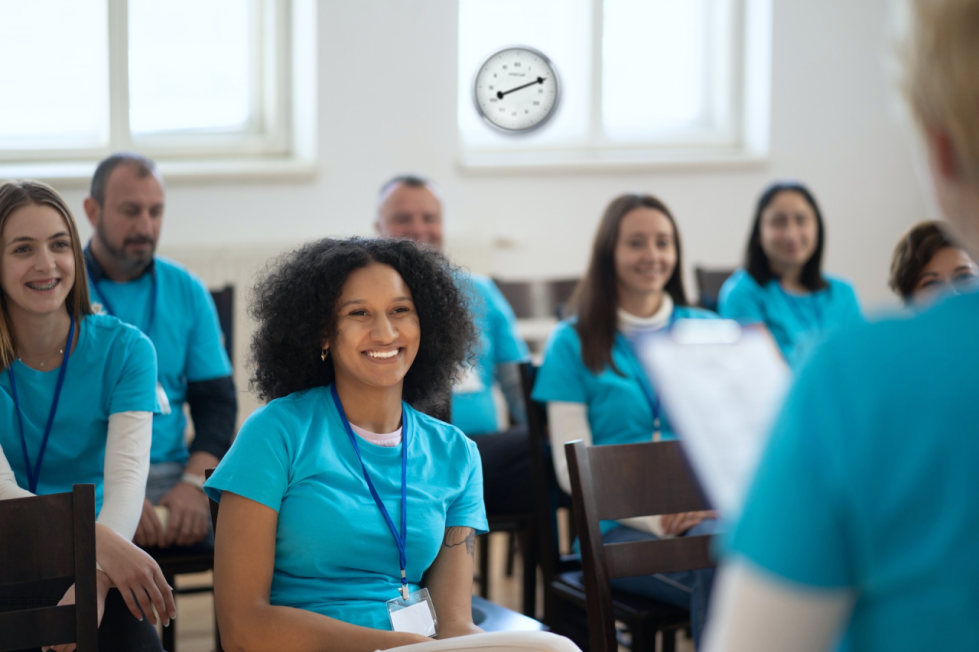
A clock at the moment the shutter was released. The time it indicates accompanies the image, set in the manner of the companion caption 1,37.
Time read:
8,11
